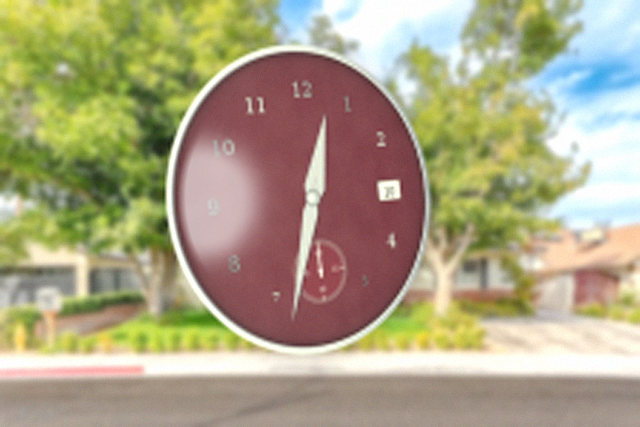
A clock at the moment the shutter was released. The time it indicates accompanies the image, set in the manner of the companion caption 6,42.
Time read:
12,33
